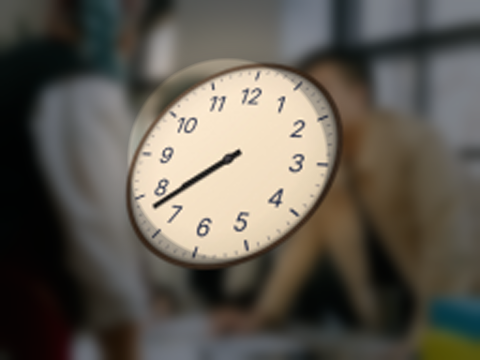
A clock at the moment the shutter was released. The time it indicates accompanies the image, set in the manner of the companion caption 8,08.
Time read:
7,38
